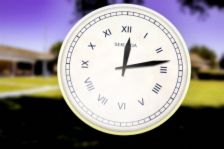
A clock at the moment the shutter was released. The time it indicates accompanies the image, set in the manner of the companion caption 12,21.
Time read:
12,13
